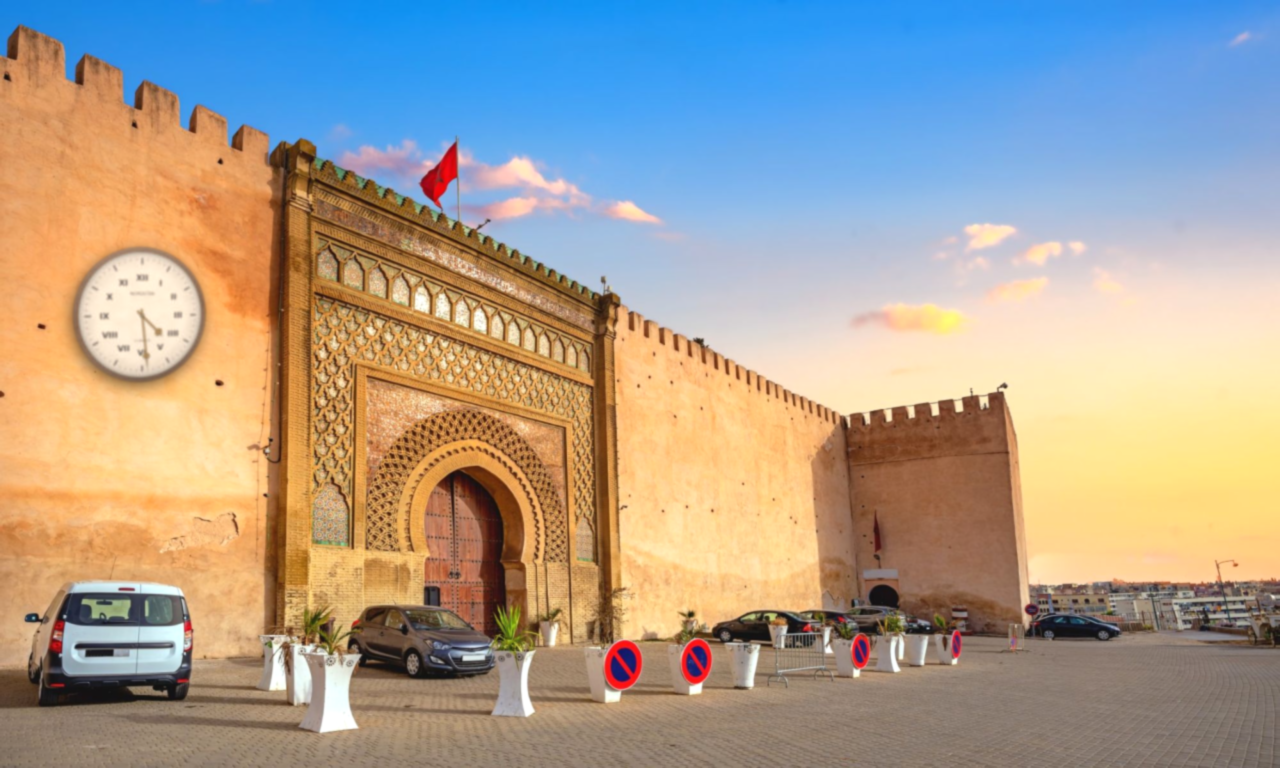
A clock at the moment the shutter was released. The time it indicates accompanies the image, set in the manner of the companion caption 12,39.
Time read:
4,29
